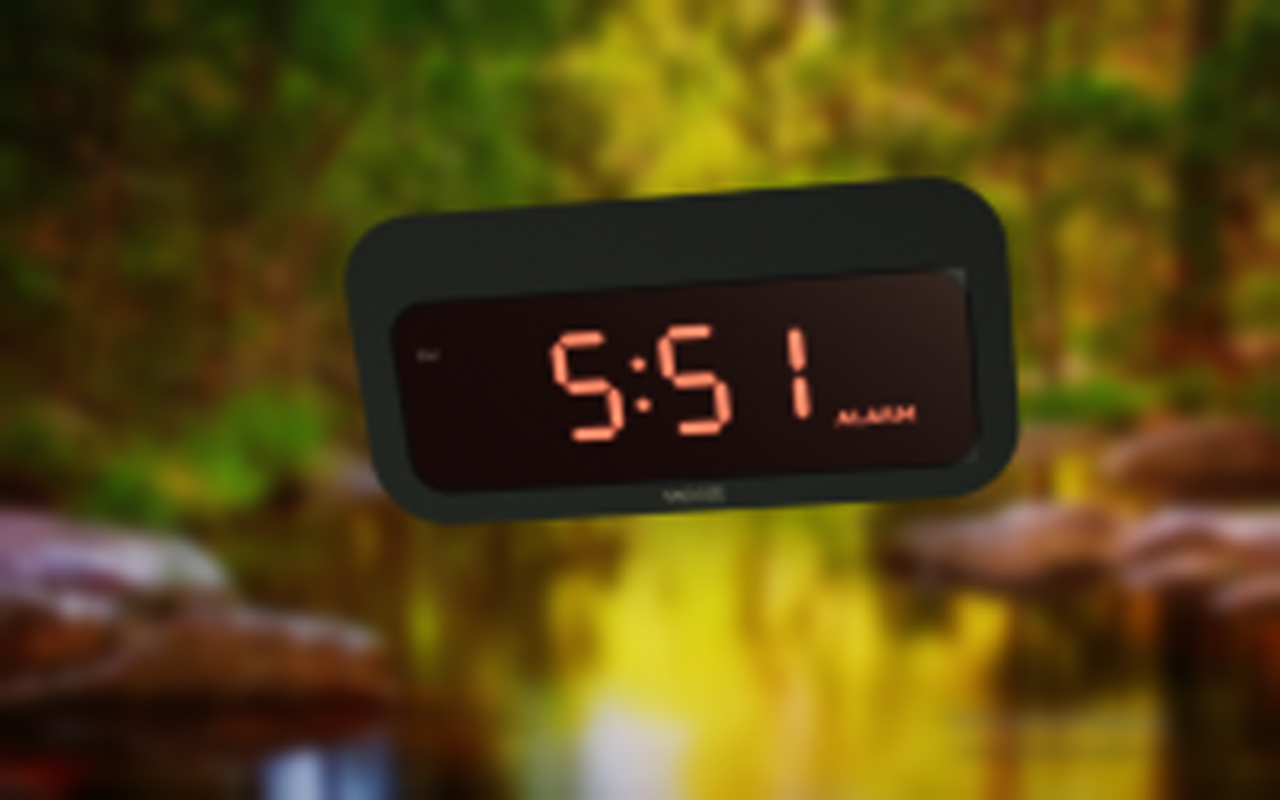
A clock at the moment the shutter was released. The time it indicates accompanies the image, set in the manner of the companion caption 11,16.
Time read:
5,51
